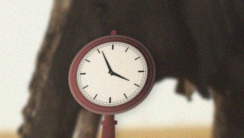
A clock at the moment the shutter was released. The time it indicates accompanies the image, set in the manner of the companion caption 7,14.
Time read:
3,56
